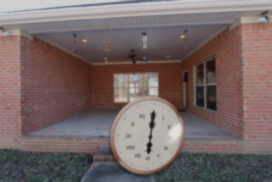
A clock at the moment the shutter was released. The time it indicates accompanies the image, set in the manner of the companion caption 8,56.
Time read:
6,00
